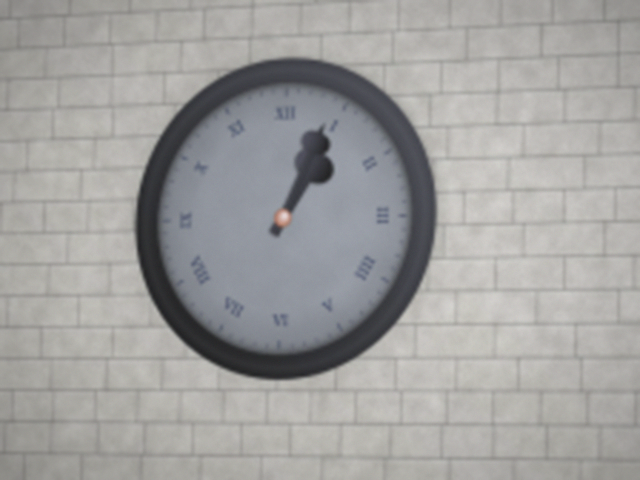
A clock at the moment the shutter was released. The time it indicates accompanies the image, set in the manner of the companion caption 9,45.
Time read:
1,04
